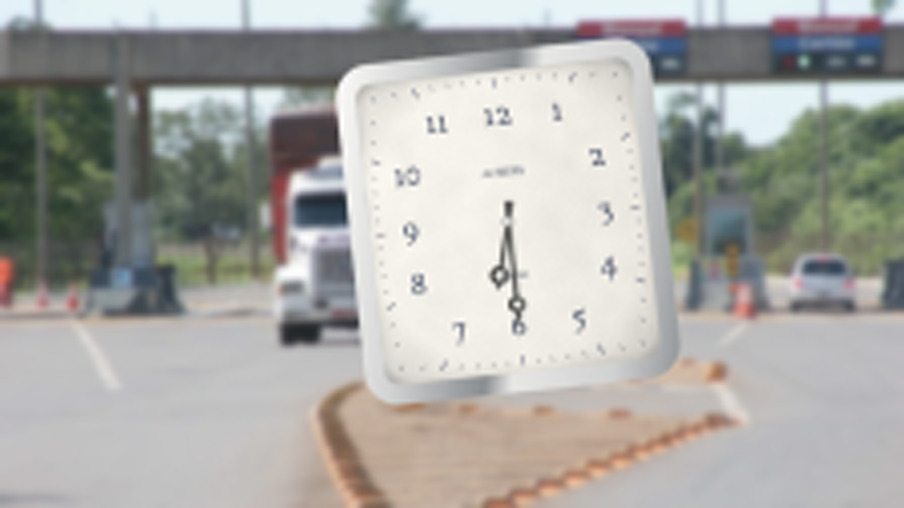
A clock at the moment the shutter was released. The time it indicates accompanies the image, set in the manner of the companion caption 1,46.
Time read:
6,30
